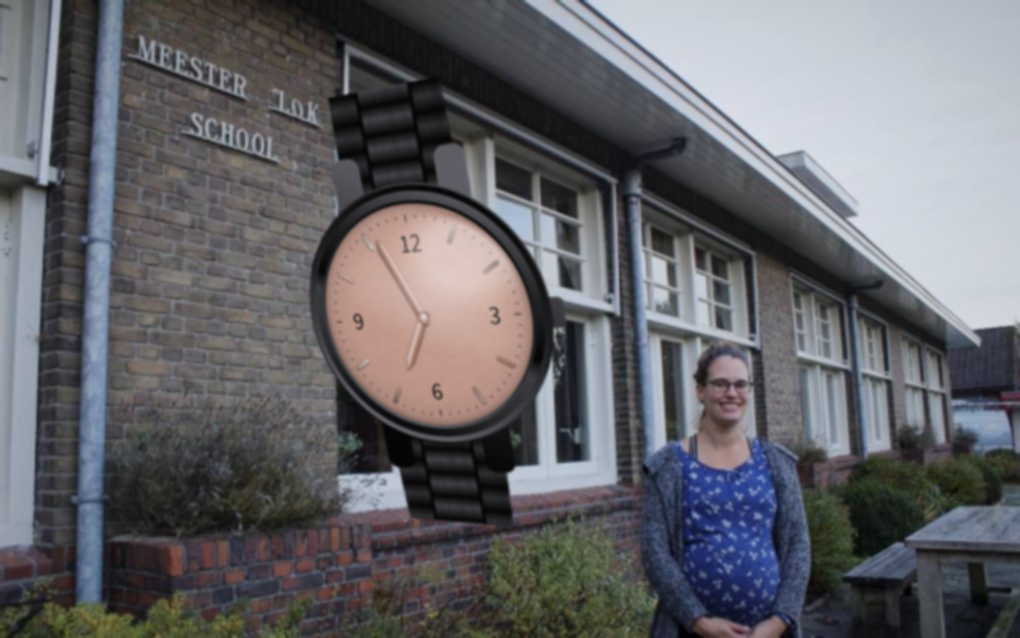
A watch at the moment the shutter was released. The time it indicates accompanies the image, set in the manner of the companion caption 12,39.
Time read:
6,56
